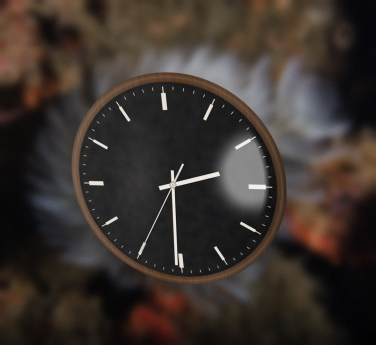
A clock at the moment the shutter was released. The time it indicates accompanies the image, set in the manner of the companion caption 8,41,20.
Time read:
2,30,35
